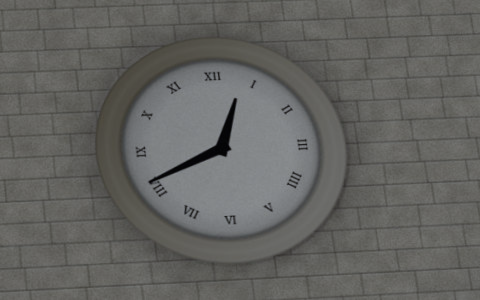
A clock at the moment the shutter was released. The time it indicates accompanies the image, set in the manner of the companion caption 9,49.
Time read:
12,41
